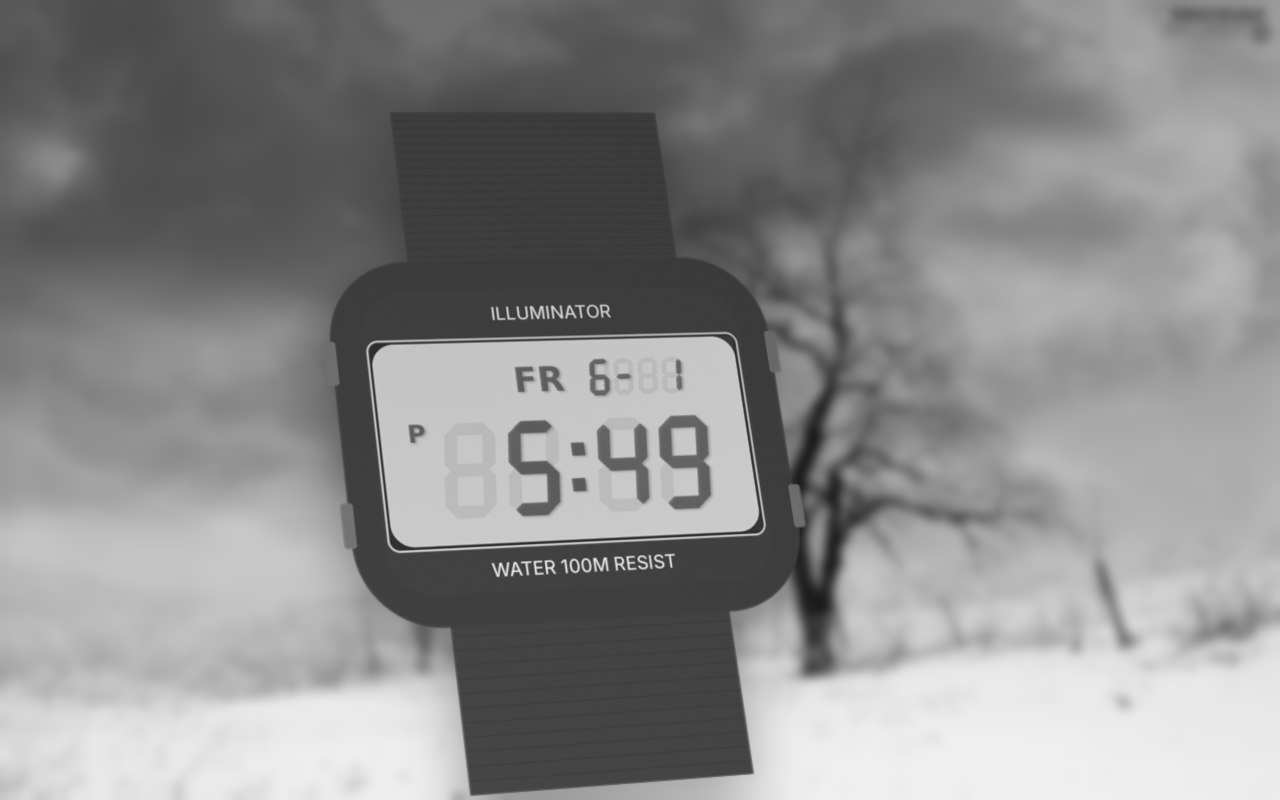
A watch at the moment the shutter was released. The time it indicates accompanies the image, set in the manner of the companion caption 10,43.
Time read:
5,49
